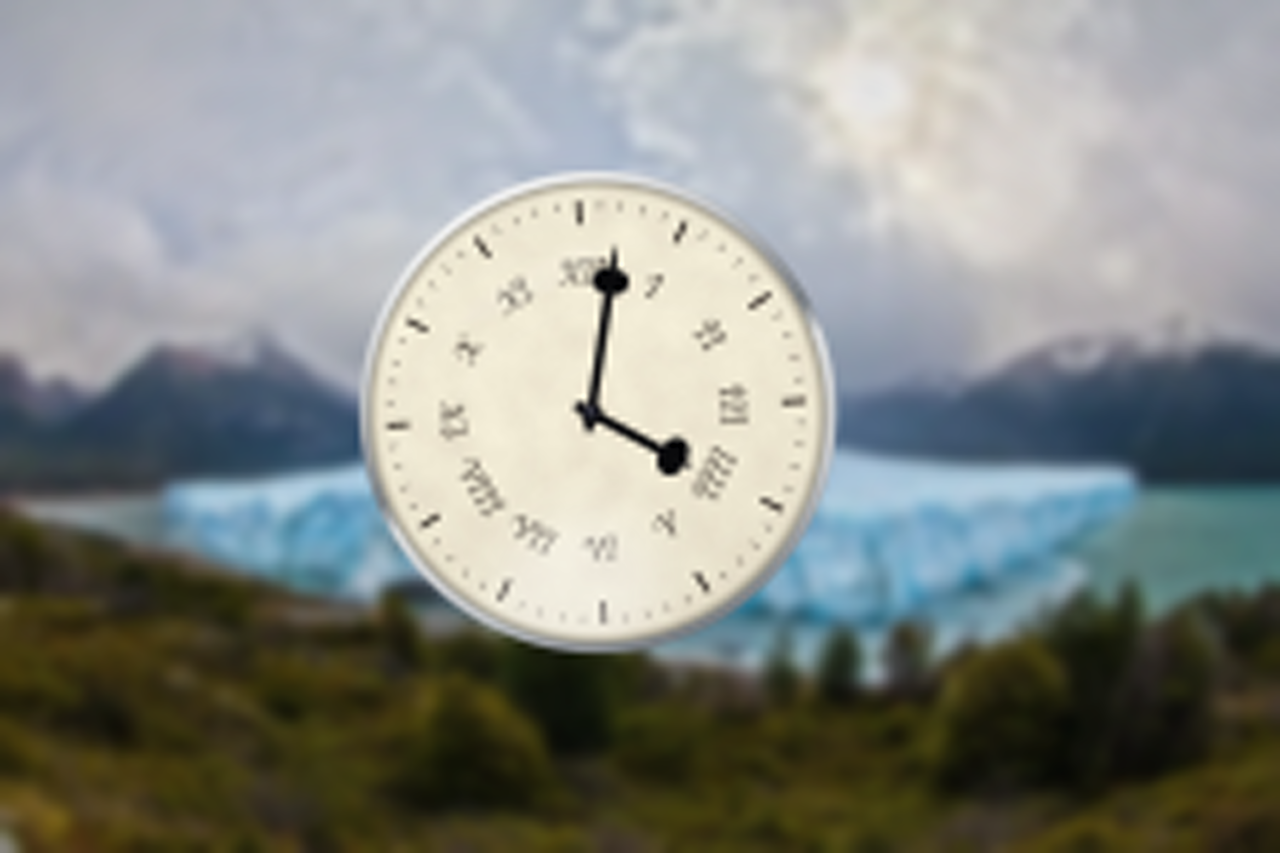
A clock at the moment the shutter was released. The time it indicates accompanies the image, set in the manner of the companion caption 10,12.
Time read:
4,02
